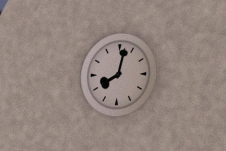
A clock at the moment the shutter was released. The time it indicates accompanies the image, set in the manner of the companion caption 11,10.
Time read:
8,02
